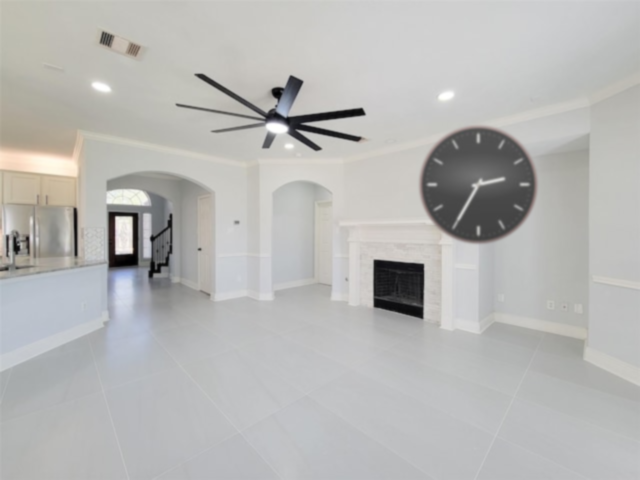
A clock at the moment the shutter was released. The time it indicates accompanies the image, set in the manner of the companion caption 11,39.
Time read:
2,35
